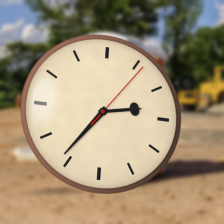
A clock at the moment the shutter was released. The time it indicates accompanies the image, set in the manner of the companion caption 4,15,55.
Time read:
2,36,06
